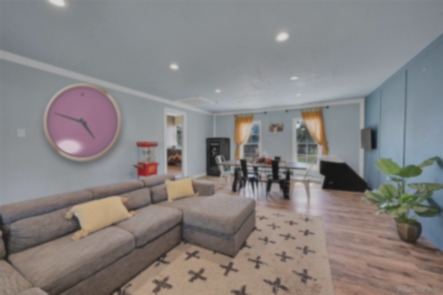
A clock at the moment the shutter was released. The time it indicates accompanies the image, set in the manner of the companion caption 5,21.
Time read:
4,48
